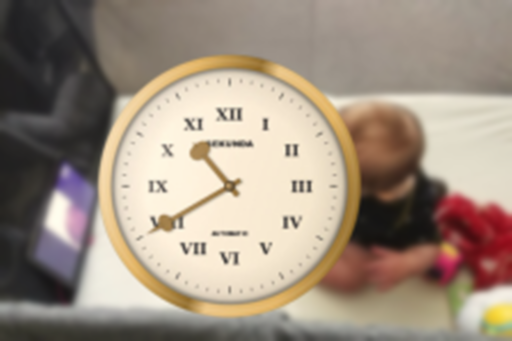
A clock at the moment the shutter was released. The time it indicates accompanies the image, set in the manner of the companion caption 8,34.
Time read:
10,40
